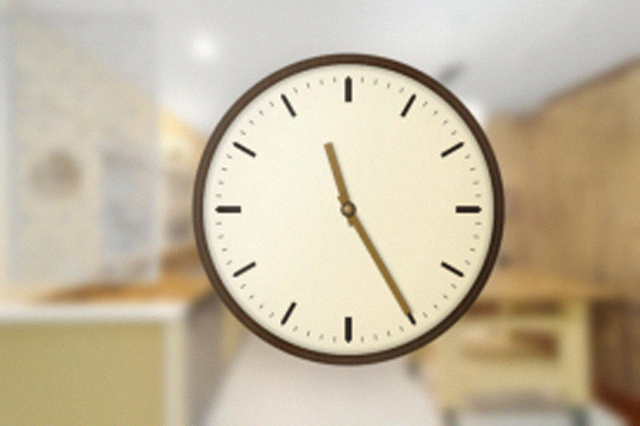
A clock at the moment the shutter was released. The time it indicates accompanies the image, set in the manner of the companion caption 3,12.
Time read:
11,25
